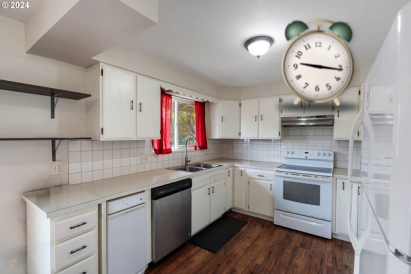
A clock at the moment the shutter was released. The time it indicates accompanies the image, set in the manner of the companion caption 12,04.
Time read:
9,16
